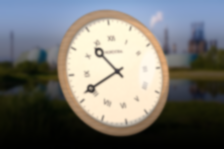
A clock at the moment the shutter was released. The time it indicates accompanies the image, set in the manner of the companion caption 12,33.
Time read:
10,41
